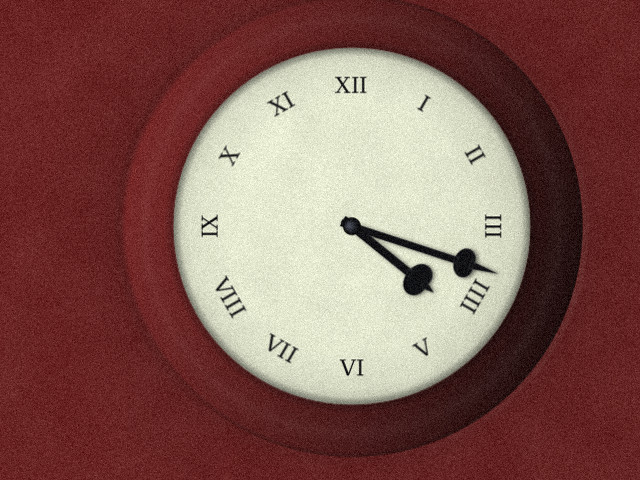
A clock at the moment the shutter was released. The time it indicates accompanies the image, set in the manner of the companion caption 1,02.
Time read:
4,18
